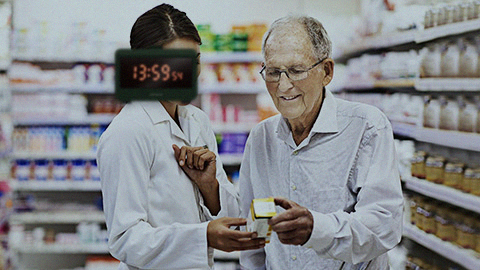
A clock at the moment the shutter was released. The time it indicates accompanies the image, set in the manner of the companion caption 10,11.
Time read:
13,59
